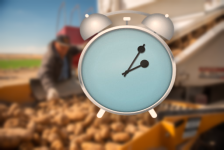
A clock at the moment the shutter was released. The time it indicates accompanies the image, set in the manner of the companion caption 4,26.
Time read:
2,05
